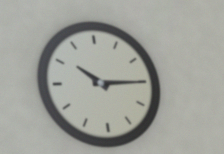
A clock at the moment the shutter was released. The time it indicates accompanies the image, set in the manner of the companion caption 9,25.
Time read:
10,15
